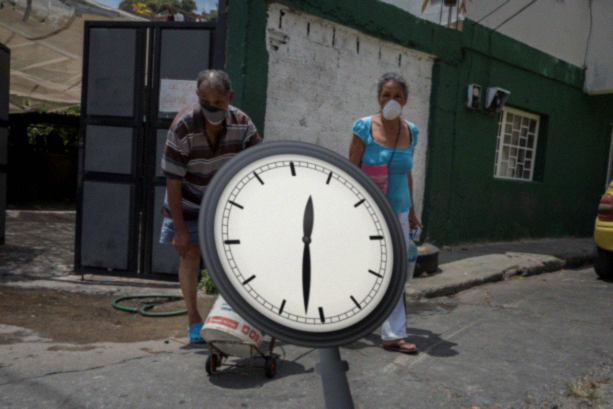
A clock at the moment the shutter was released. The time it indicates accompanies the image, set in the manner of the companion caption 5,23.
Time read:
12,32
